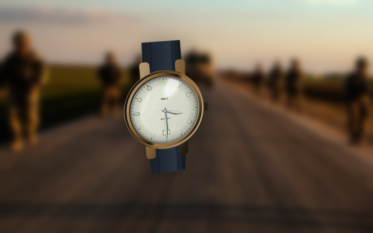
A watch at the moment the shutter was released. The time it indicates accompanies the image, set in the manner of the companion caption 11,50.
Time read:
3,30
